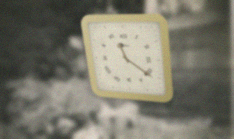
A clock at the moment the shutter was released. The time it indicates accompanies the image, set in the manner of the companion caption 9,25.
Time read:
11,21
